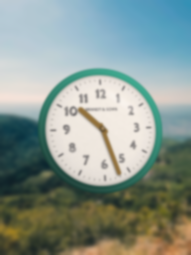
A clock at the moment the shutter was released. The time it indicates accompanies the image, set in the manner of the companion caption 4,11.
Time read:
10,27
